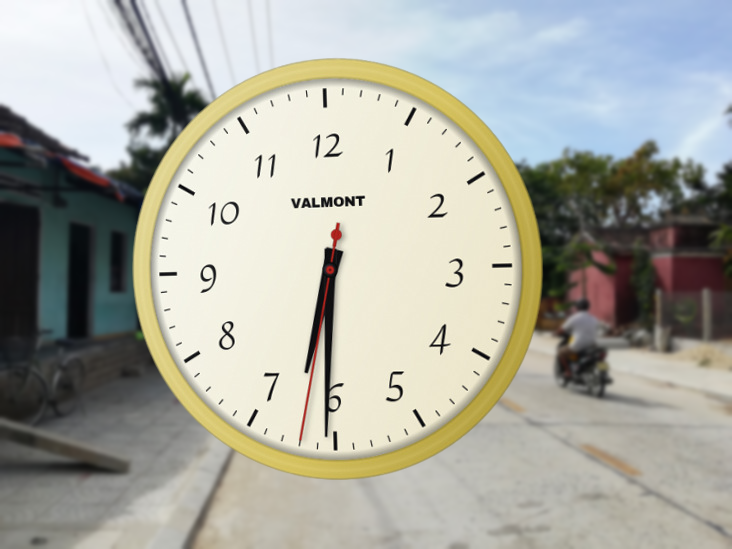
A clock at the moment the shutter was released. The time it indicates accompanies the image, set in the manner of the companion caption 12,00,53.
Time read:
6,30,32
